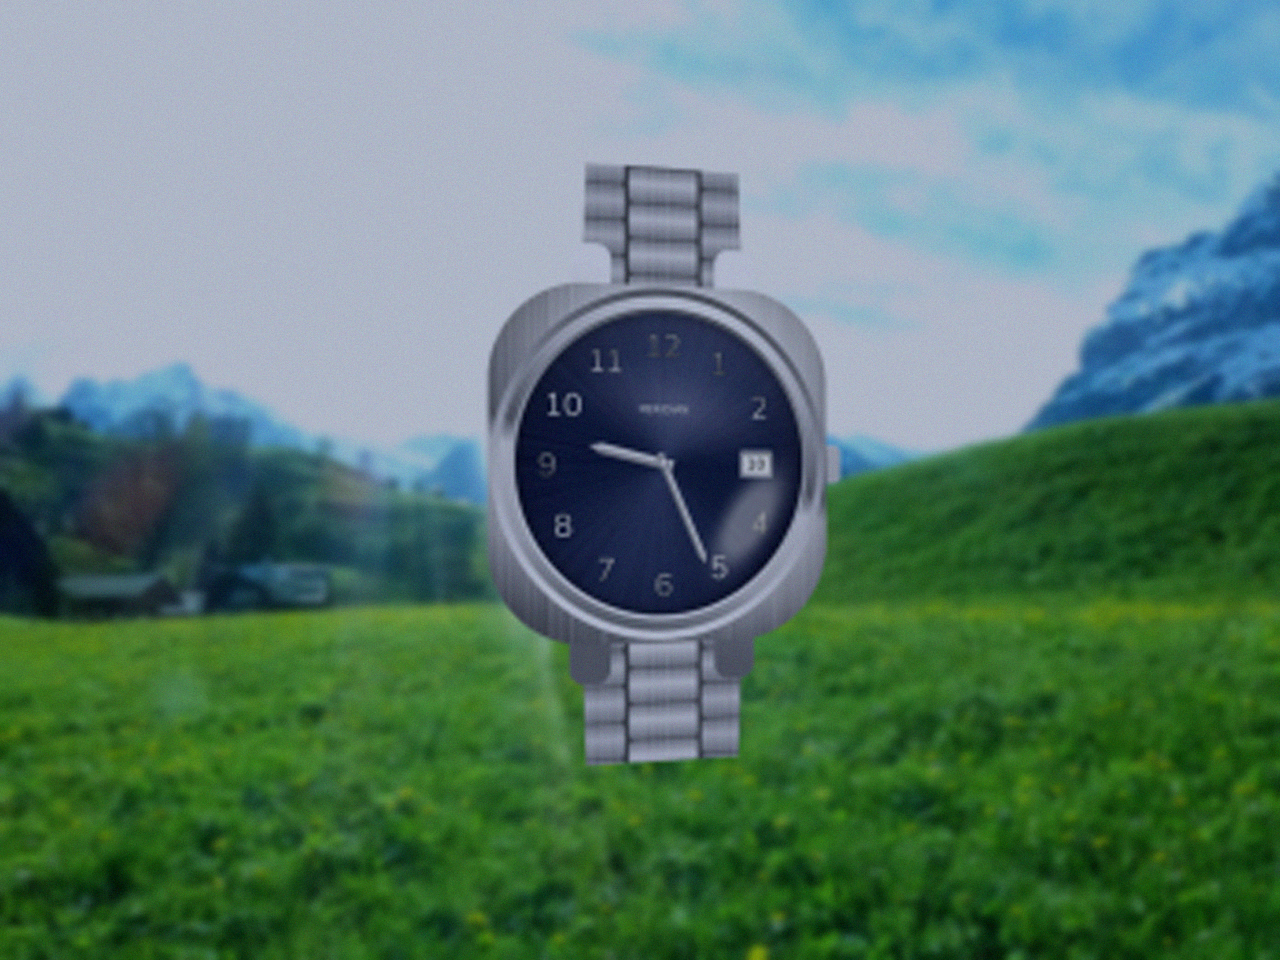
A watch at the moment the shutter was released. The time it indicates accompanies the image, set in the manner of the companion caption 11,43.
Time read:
9,26
